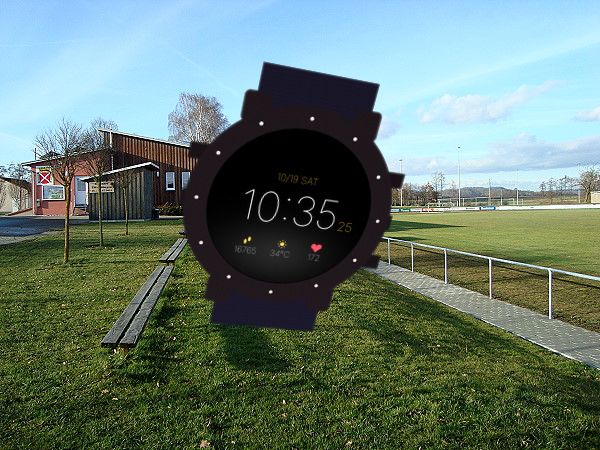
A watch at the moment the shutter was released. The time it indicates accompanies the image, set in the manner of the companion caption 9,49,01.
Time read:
10,35,25
